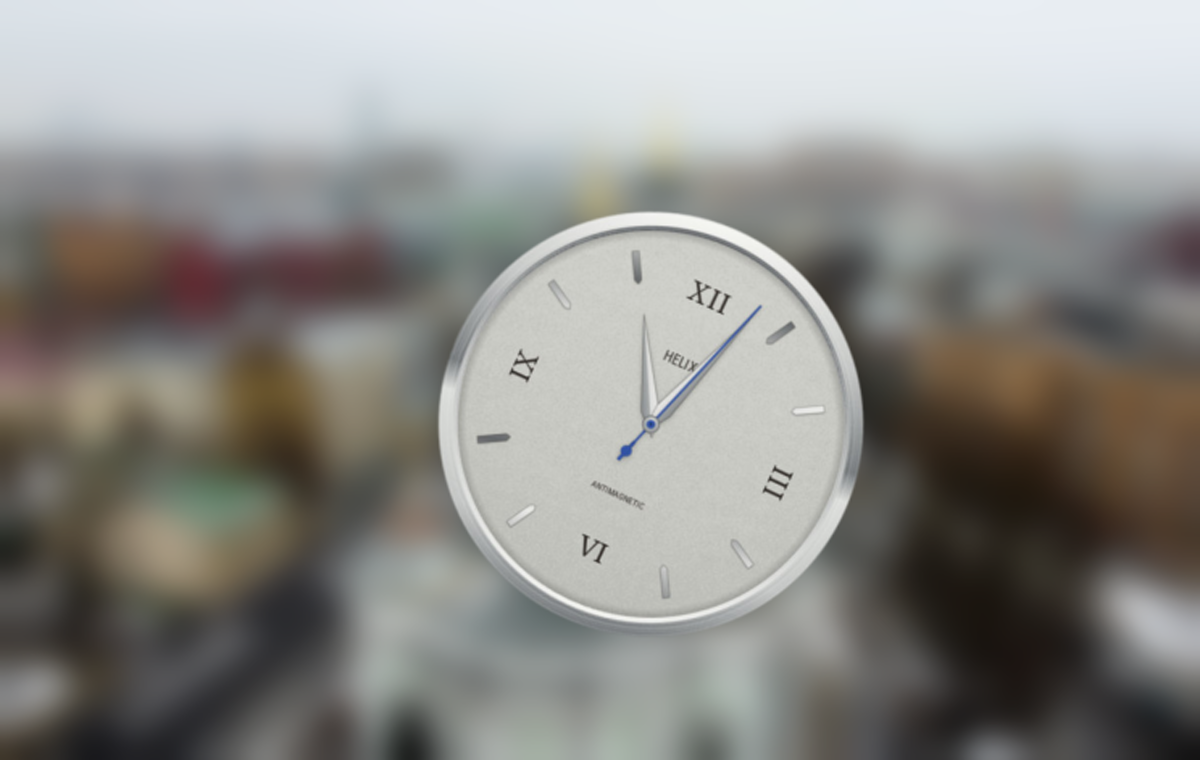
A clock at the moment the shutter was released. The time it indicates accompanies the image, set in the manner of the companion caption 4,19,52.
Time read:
11,03,03
